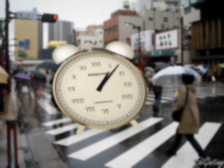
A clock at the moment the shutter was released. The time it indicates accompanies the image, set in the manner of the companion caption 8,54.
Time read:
1,07
